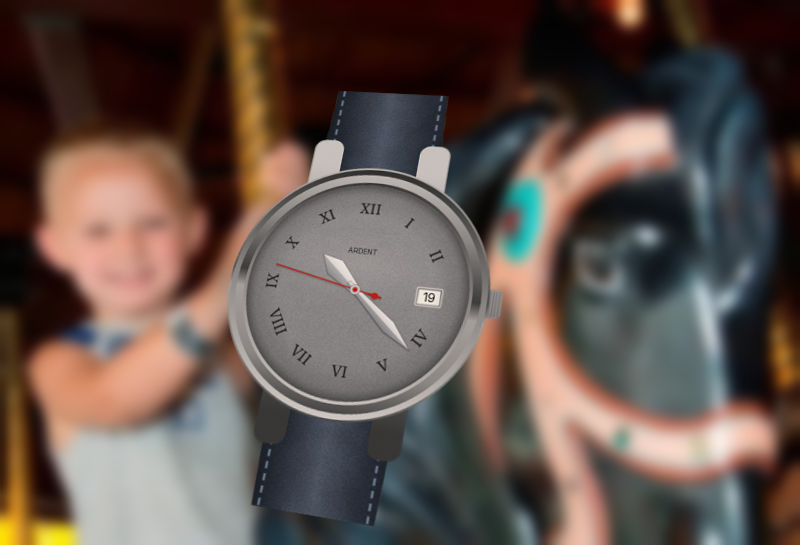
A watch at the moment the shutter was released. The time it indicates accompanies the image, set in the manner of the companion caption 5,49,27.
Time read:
10,21,47
